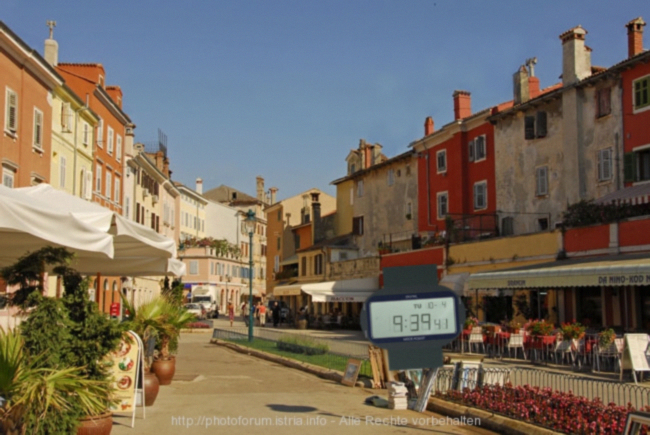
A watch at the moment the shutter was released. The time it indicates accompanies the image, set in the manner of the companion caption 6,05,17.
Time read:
9,39,41
